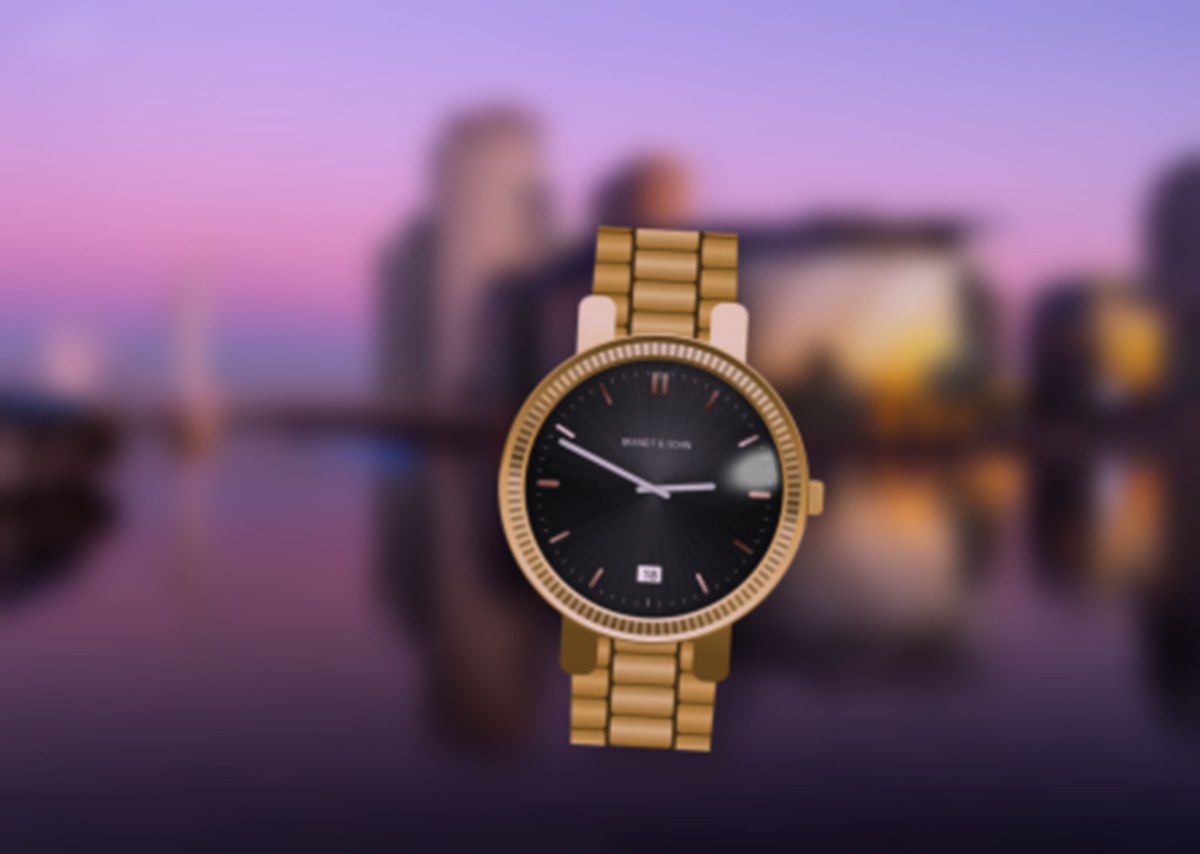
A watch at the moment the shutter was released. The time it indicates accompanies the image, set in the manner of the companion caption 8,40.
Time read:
2,49
